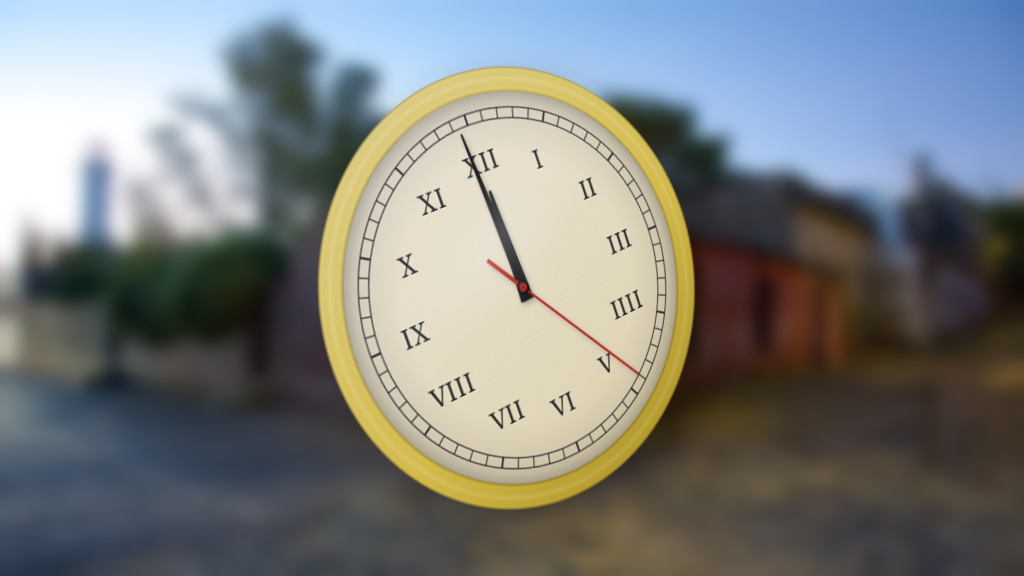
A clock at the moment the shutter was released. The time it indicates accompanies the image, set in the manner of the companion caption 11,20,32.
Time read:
11,59,24
